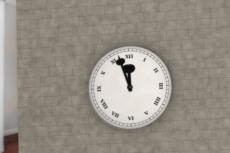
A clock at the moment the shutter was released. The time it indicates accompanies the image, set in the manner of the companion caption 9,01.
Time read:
11,57
